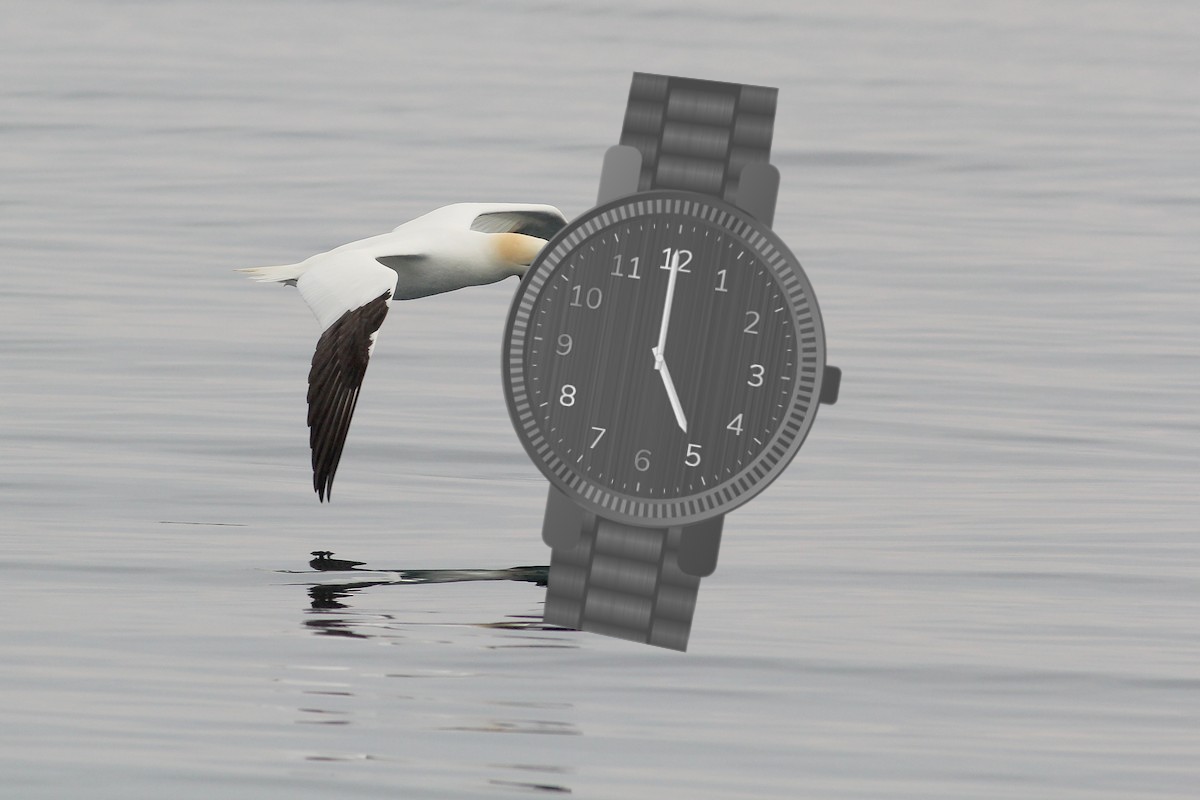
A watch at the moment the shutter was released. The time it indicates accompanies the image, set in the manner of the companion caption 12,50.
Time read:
5,00
